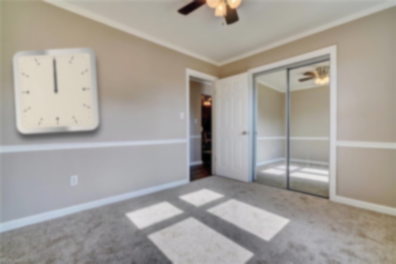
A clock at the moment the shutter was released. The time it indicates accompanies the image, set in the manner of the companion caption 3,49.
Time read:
12,00
